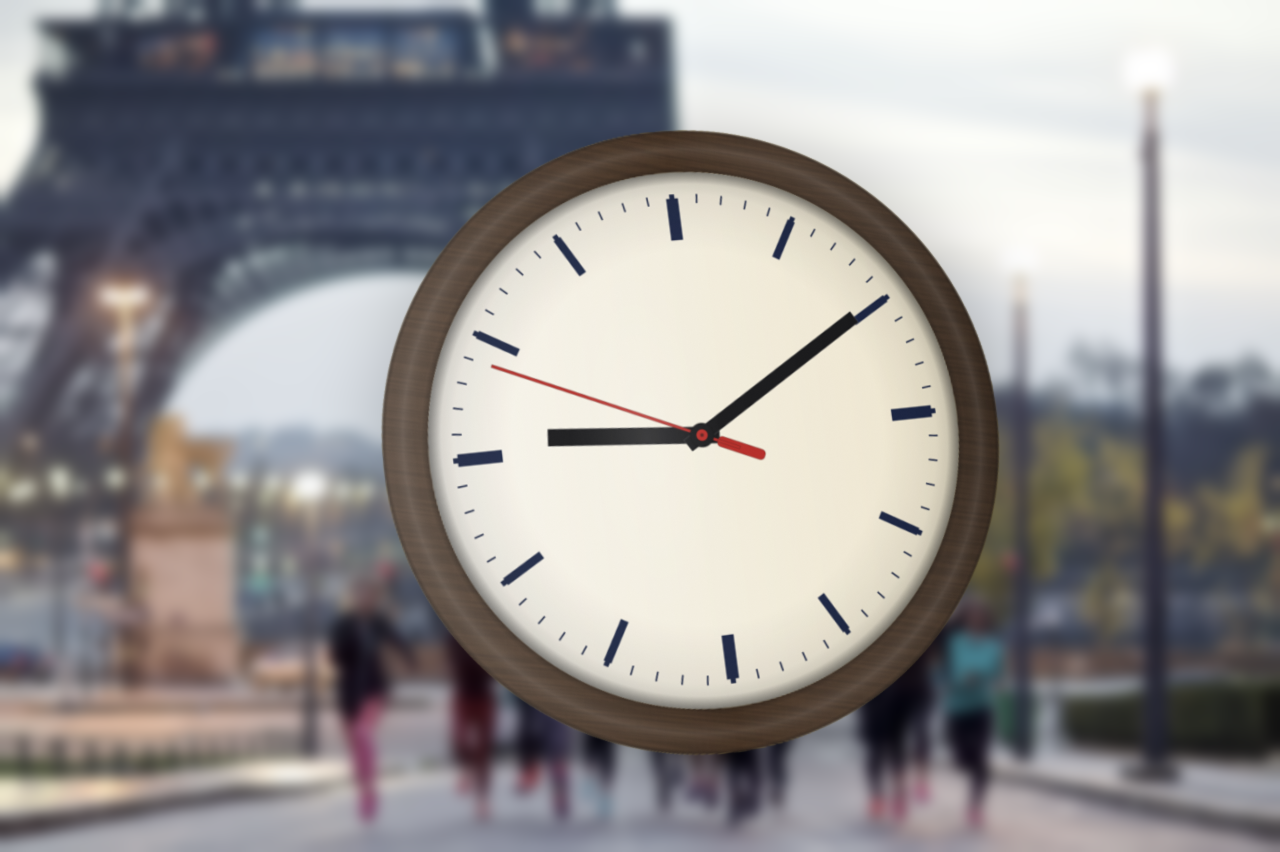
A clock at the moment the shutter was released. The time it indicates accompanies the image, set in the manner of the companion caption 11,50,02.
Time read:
9,09,49
